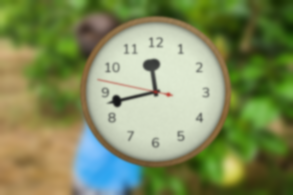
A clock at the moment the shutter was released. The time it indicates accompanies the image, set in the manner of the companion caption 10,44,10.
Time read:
11,42,47
